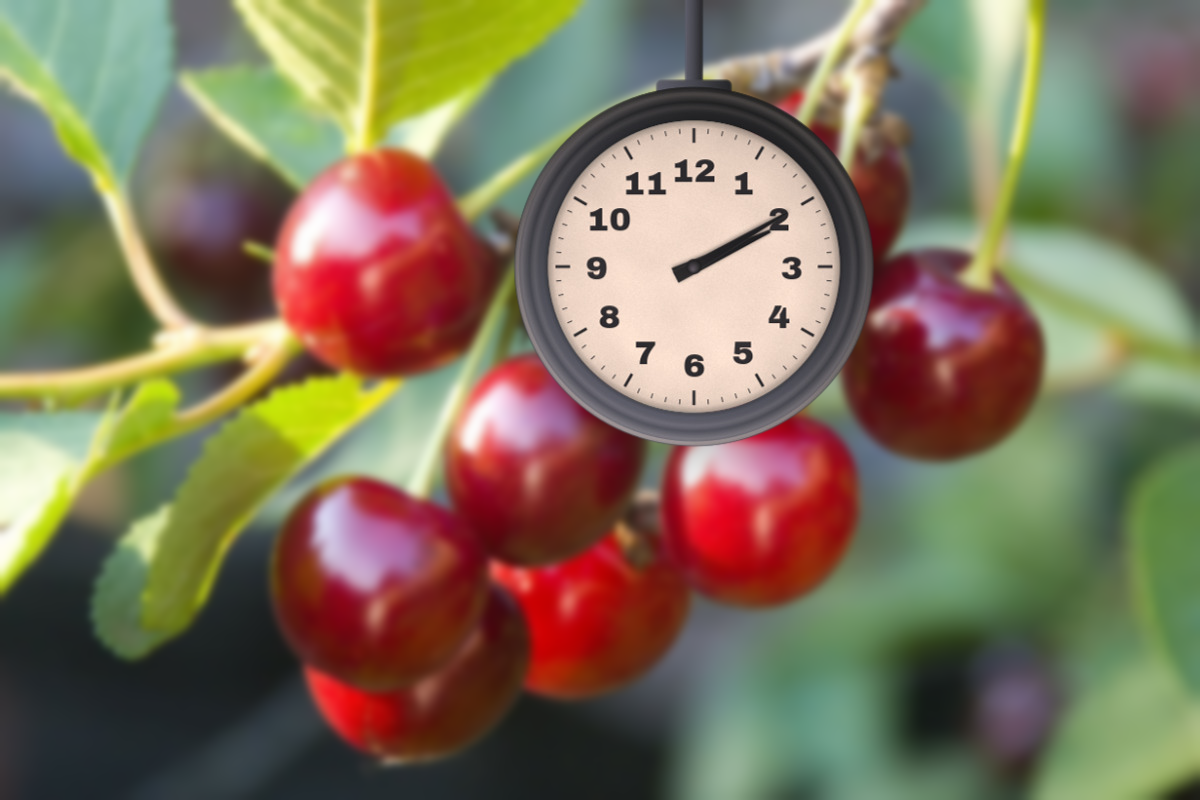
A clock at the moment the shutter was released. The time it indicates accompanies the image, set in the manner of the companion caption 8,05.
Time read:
2,10
